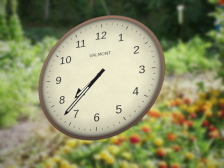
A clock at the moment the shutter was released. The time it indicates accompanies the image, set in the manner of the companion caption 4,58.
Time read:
7,37
